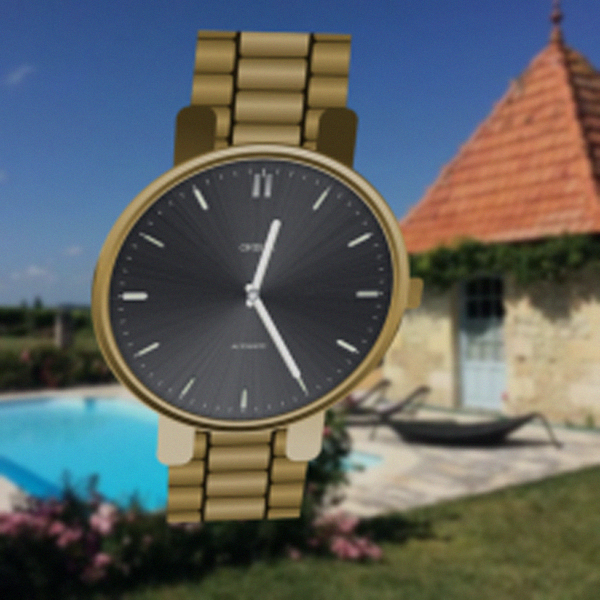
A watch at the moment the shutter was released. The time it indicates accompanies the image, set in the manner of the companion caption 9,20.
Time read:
12,25
